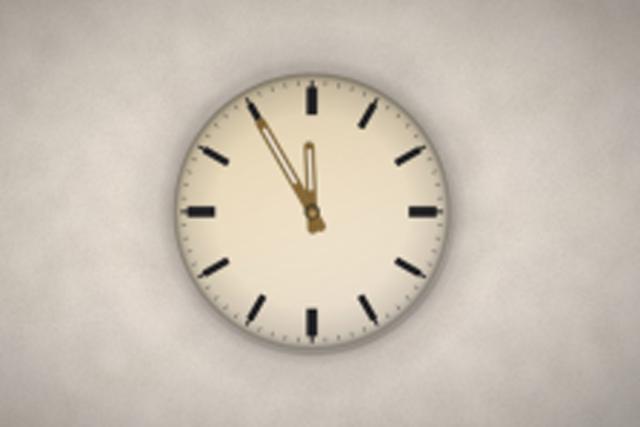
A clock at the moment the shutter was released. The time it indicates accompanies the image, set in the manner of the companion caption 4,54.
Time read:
11,55
